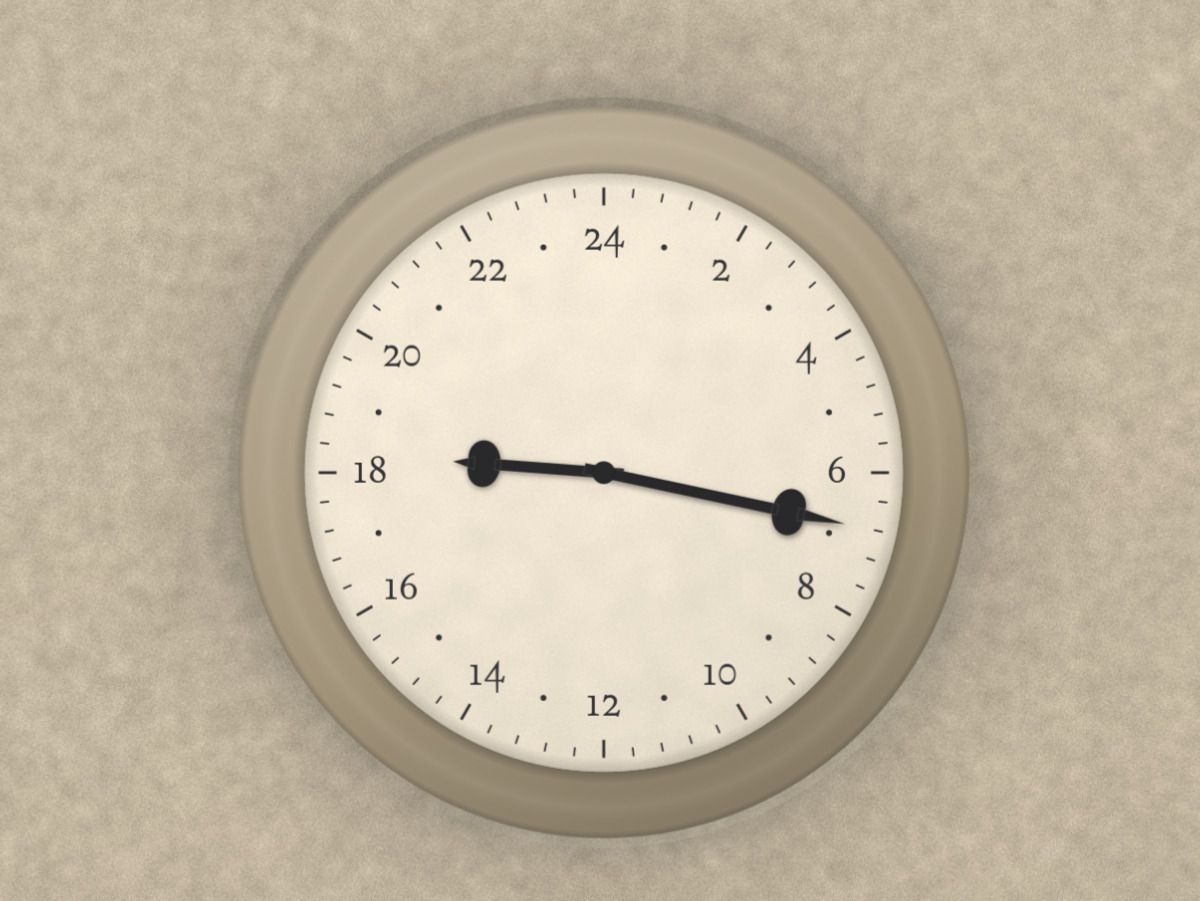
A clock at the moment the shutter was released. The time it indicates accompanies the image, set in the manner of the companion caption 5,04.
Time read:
18,17
